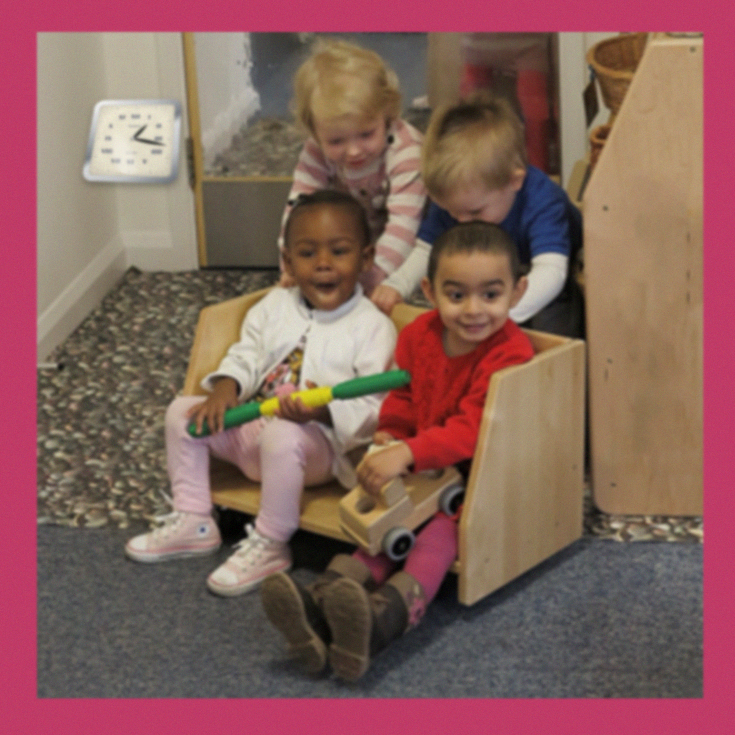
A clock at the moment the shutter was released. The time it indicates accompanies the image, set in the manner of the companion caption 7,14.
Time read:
1,17
